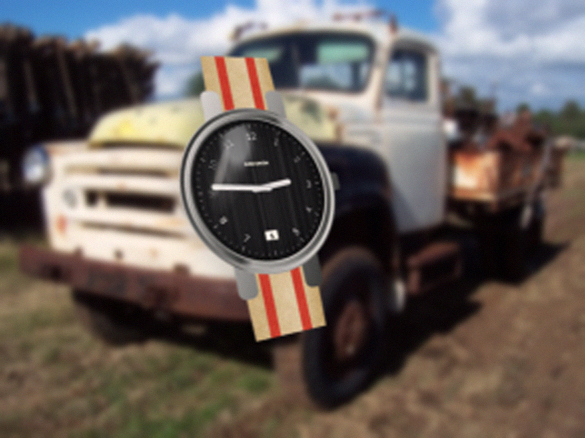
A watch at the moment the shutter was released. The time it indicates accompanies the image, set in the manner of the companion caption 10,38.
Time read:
2,46
